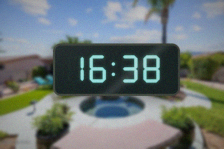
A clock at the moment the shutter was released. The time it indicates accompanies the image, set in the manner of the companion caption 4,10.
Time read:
16,38
